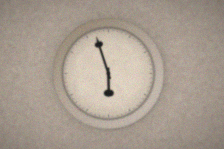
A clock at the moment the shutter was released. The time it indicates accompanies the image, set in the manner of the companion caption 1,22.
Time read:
5,57
